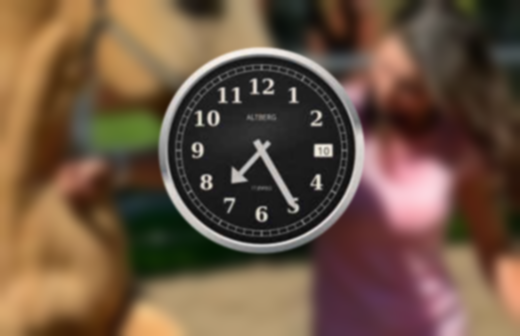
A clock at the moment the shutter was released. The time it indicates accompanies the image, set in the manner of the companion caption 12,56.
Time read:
7,25
